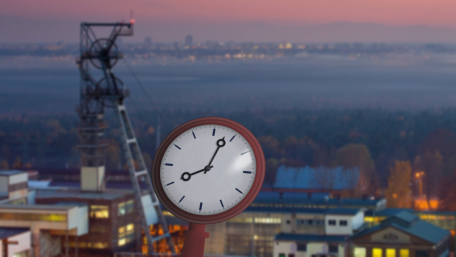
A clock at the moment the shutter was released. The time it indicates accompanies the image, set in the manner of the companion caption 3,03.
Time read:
8,03
